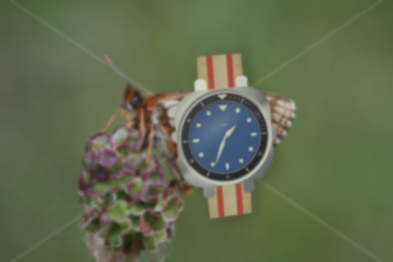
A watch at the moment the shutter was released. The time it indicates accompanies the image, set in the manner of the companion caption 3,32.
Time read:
1,34
